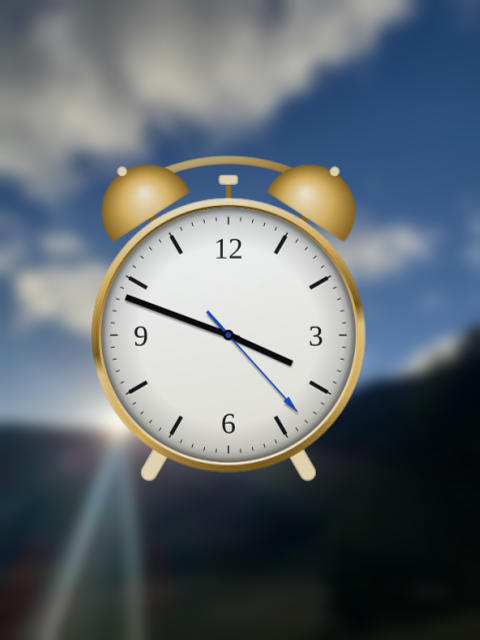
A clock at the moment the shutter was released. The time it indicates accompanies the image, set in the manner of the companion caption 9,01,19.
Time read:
3,48,23
